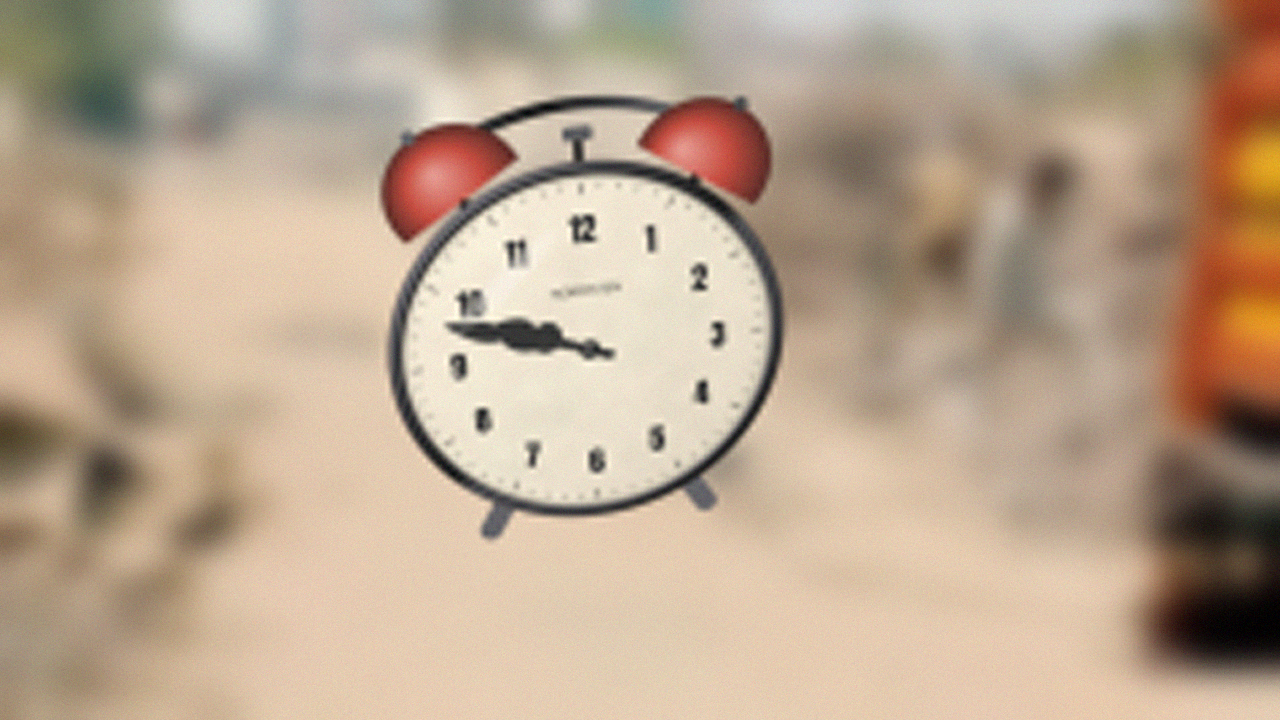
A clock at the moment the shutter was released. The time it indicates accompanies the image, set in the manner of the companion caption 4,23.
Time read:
9,48
